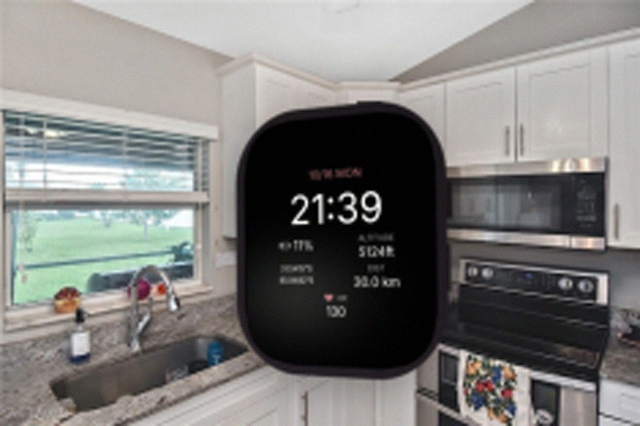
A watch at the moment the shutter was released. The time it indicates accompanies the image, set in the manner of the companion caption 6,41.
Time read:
21,39
